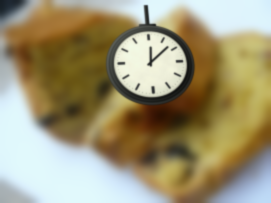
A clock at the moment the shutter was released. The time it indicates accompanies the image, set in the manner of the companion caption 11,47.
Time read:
12,08
